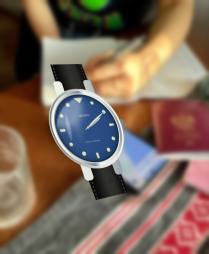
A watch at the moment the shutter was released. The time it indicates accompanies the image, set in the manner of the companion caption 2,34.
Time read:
2,10
